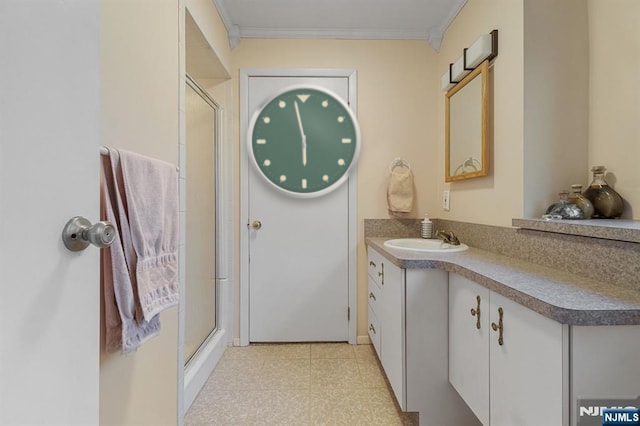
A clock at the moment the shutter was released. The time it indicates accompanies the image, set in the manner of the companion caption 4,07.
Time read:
5,58
